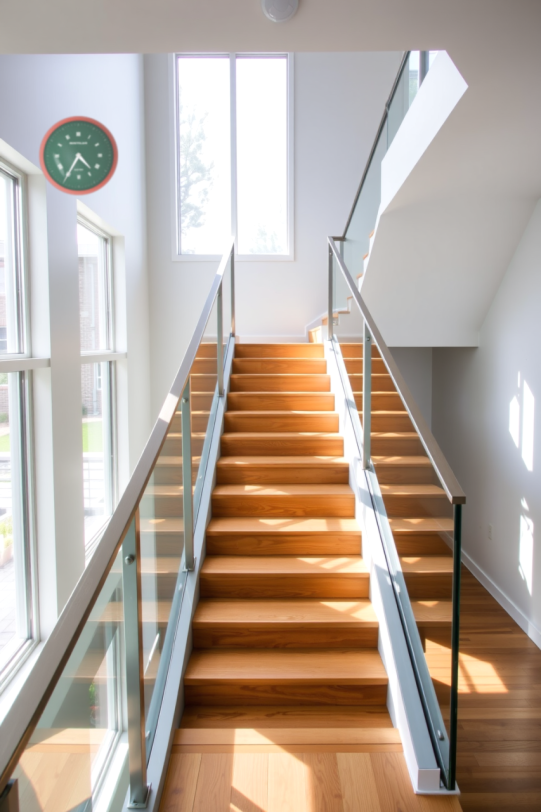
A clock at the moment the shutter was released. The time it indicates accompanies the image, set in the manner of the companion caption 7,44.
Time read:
4,35
